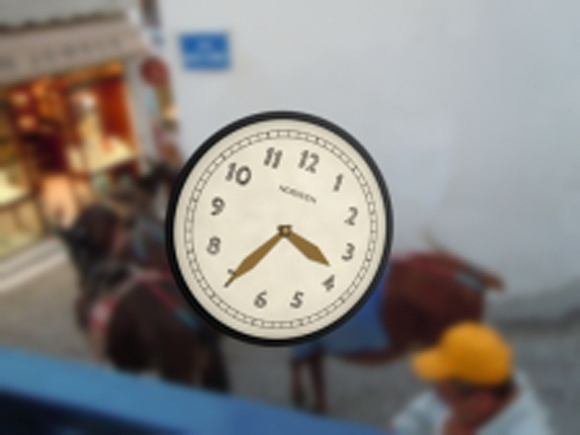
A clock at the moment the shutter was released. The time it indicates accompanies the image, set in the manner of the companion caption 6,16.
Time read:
3,35
